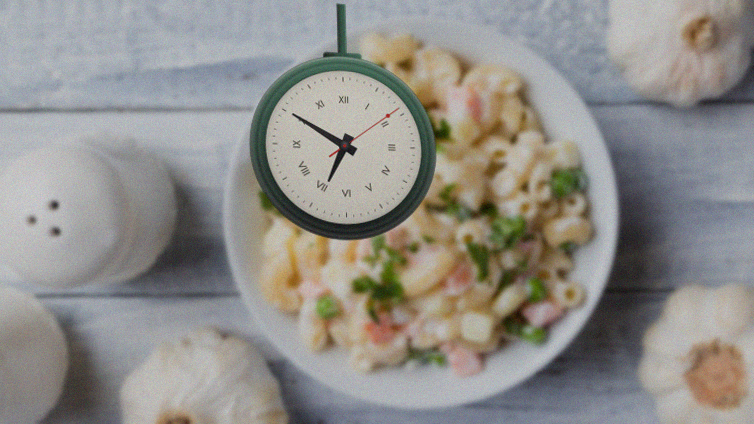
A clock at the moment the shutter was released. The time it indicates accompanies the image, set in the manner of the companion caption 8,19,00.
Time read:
6,50,09
